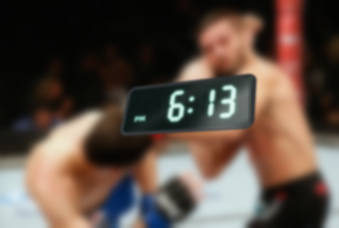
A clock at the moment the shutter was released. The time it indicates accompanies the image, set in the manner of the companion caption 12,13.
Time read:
6,13
